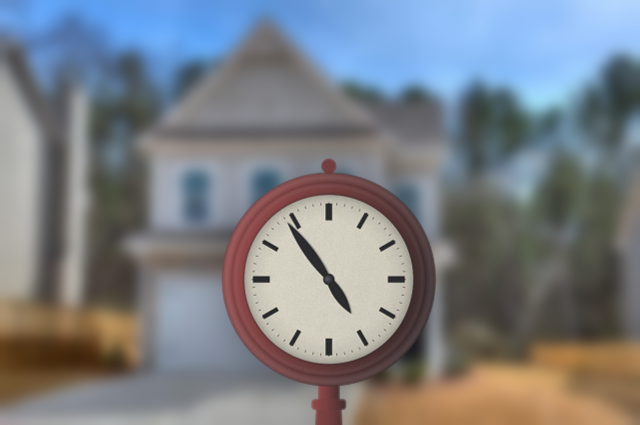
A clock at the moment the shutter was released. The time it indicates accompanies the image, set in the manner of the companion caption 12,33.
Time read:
4,54
